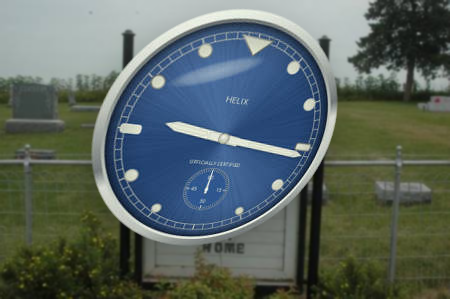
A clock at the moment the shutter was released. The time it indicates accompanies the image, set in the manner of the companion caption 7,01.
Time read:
9,16
